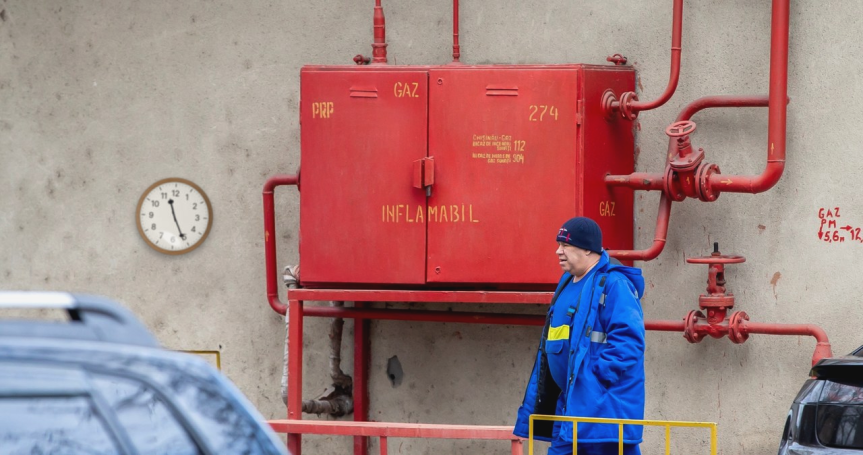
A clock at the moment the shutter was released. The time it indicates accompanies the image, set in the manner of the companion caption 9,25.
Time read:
11,26
